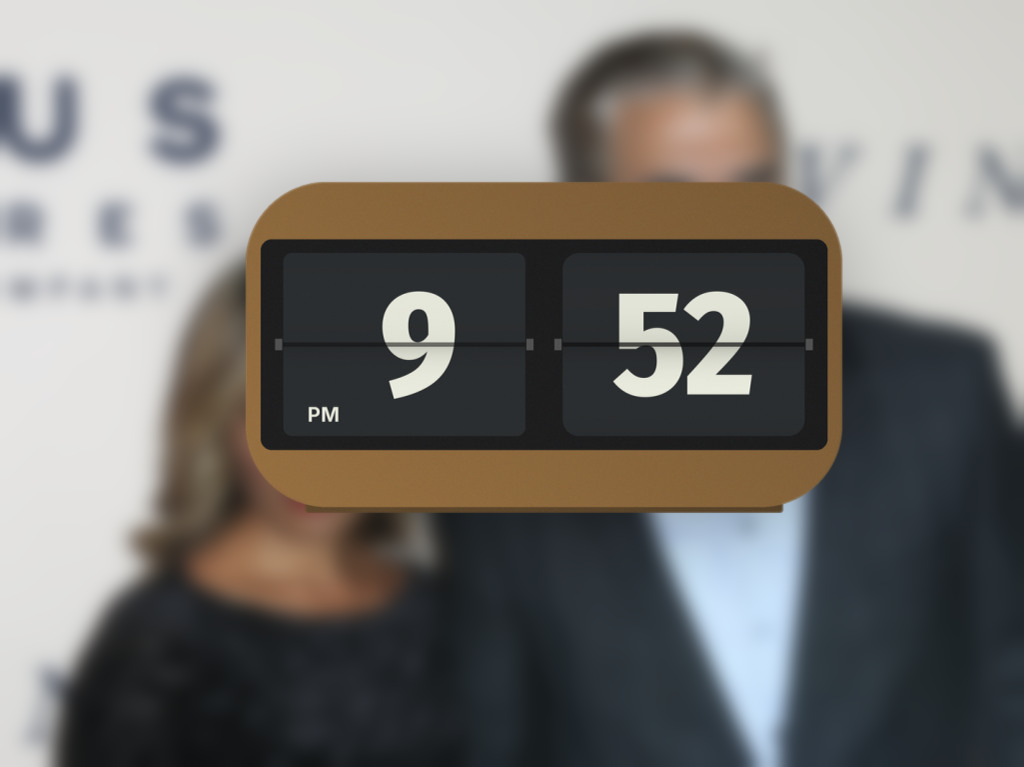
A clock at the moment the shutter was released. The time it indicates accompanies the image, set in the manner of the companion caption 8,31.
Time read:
9,52
